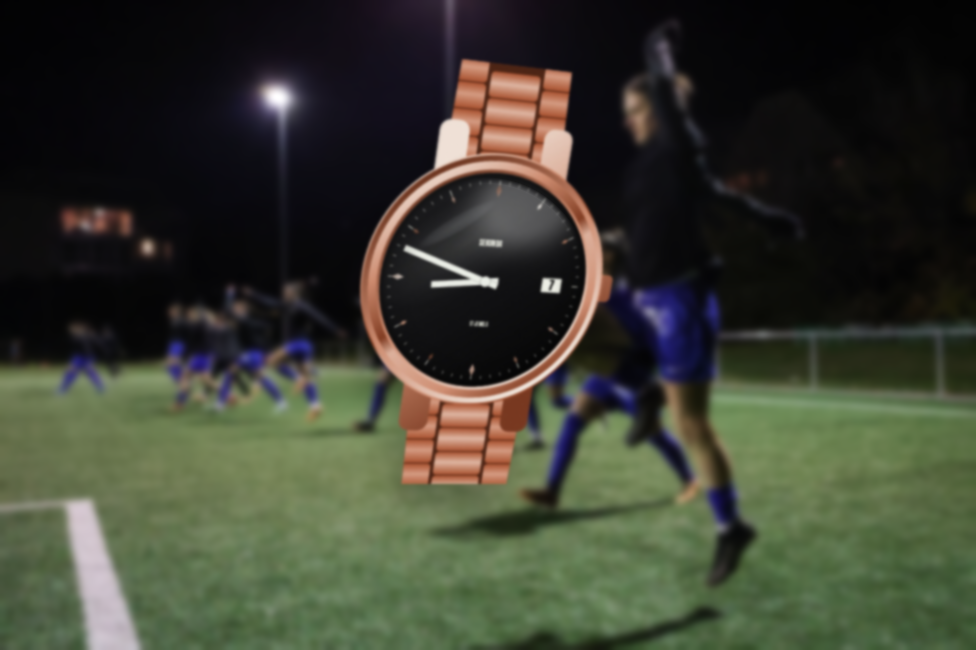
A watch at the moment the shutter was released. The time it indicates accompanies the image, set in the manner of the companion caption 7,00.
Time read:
8,48
